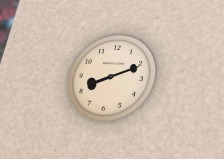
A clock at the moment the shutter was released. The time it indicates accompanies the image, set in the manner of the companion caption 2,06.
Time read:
8,11
